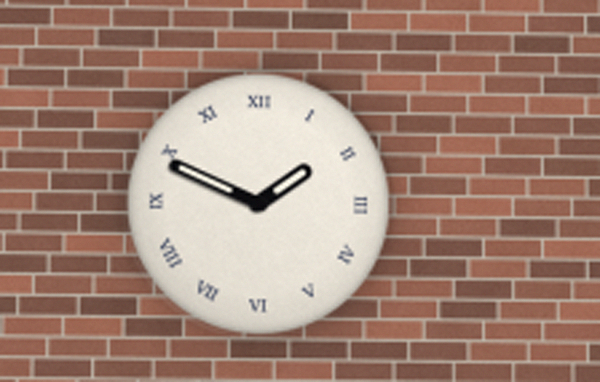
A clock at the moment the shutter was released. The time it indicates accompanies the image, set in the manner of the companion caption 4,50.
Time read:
1,49
